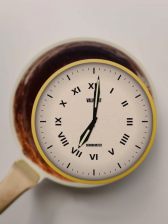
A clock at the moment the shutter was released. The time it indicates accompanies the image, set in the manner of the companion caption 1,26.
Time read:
7,01
